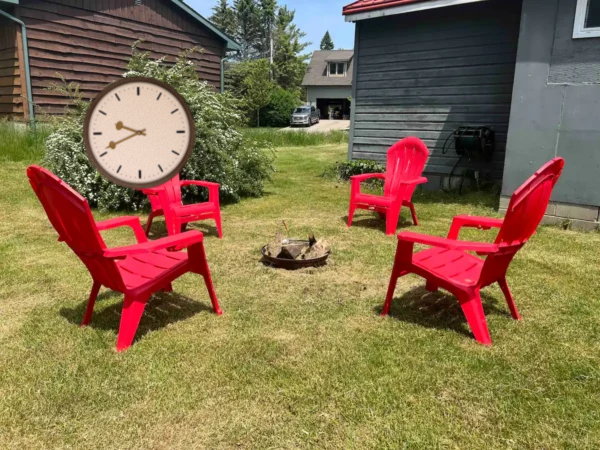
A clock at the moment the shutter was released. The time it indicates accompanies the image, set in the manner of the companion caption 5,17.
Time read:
9,41
